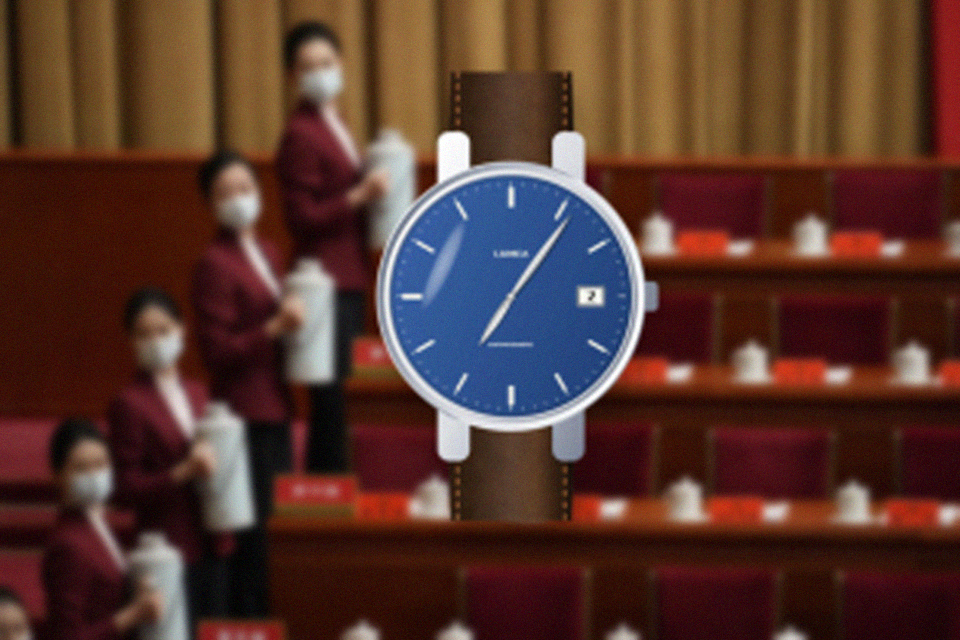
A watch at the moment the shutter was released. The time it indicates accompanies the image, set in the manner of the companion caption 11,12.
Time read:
7,06
